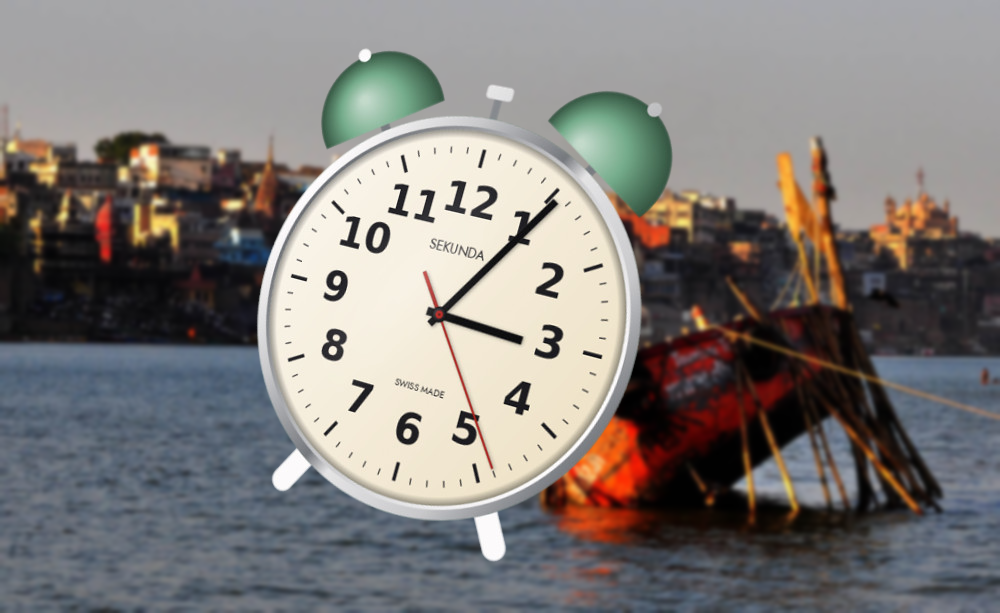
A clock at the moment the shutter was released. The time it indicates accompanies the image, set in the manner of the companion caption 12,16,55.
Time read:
3,05,24
